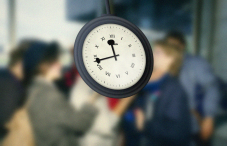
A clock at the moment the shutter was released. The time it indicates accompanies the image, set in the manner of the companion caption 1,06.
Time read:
11,43
